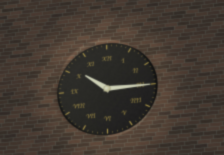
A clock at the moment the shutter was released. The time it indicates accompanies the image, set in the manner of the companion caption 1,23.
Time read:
10,15
